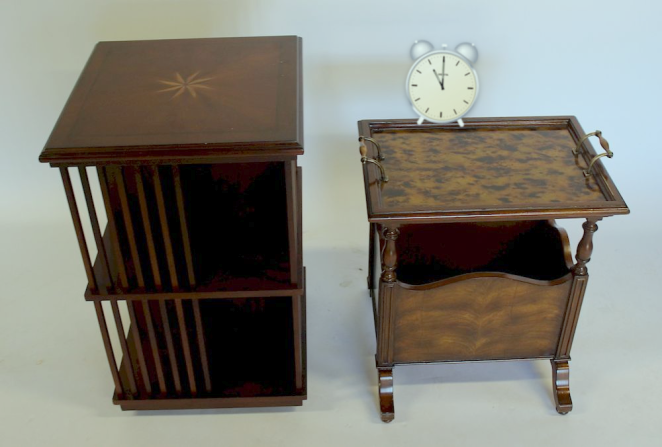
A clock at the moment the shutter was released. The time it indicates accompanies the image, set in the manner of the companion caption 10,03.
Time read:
11,00
